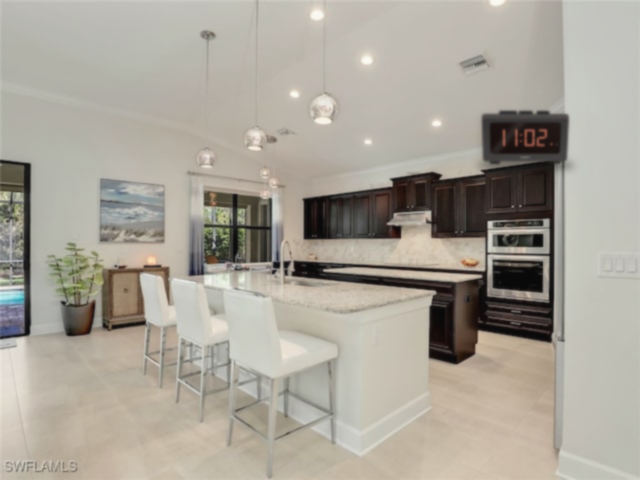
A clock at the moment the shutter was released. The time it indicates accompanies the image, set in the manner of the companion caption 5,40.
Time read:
11,02
